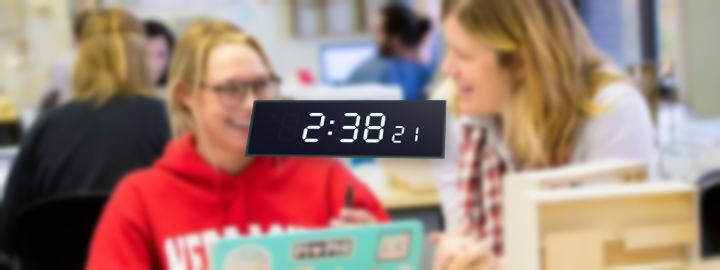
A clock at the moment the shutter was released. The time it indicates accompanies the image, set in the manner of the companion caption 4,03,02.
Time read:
2,38,21
